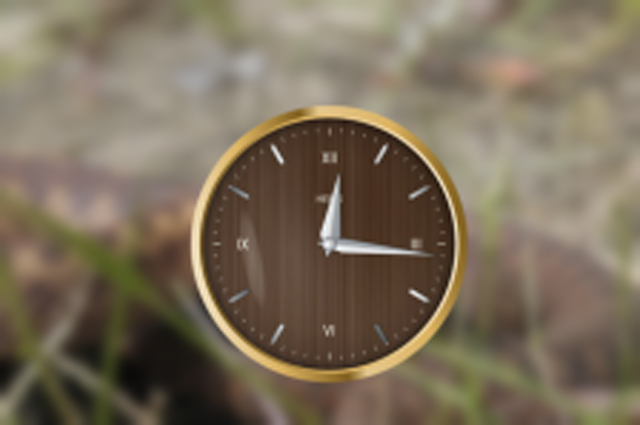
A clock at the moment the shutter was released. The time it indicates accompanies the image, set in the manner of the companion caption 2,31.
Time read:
12,16
